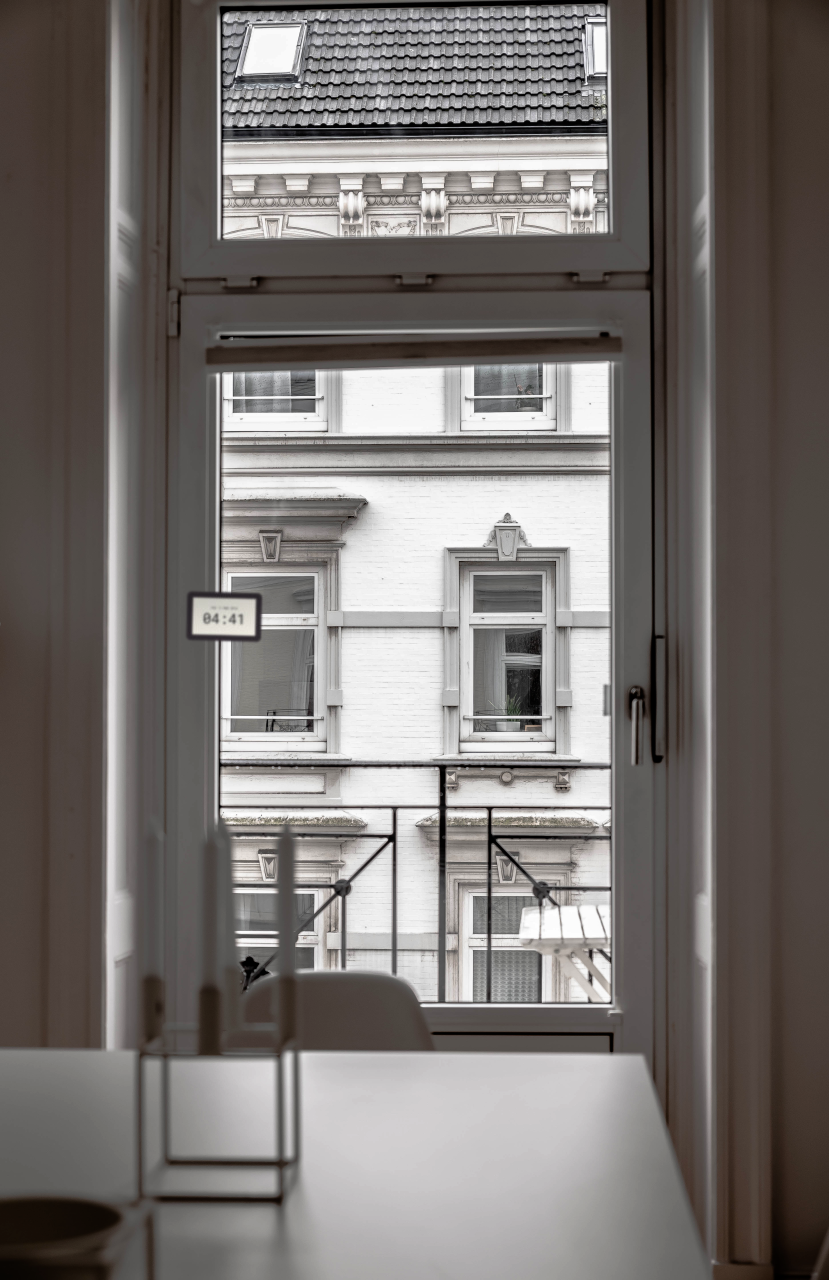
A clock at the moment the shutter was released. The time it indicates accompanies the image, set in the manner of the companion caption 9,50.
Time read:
4,41
